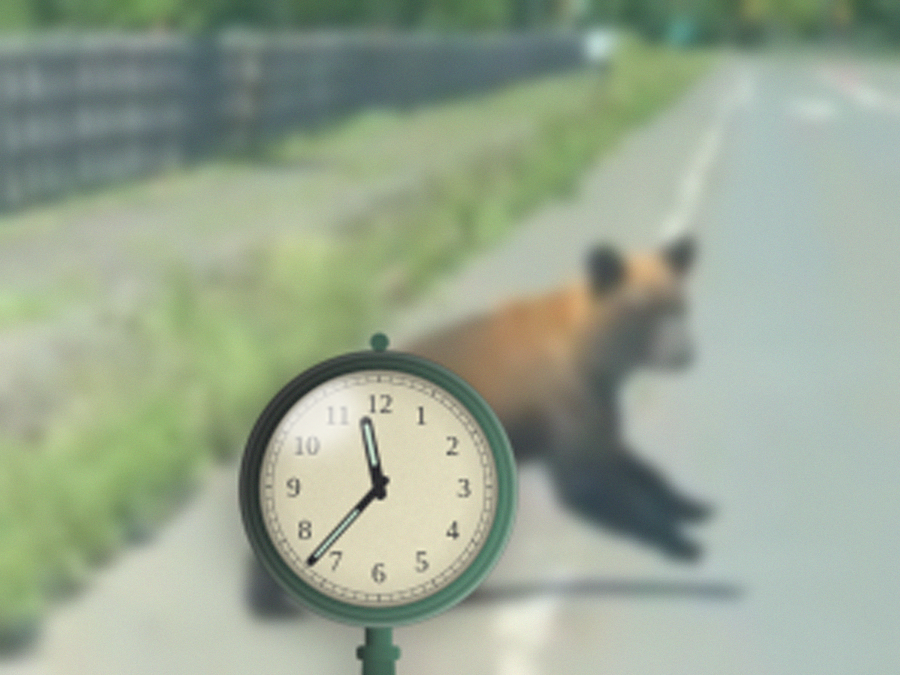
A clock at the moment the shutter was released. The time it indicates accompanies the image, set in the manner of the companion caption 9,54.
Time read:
11,37
